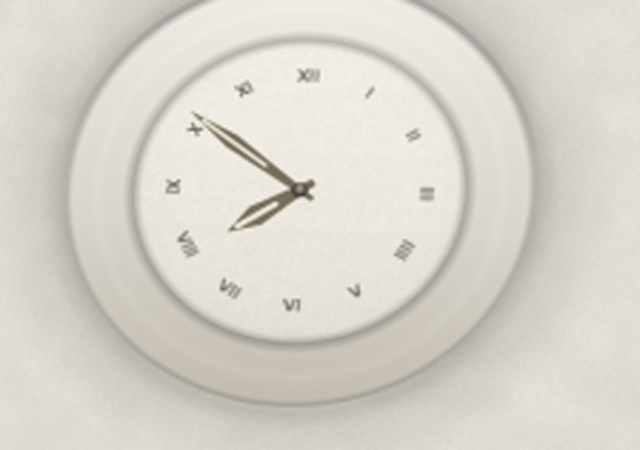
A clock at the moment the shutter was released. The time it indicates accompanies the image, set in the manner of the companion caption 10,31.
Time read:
7,51
